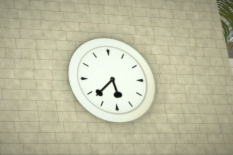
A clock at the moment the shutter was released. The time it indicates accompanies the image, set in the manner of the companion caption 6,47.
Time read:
5,38
